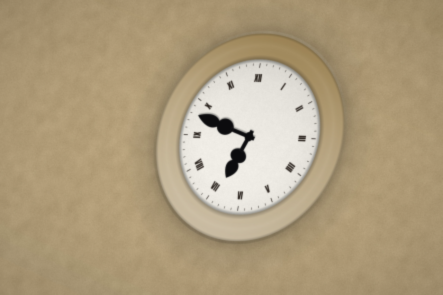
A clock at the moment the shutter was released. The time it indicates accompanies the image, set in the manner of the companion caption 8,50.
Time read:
6,48
